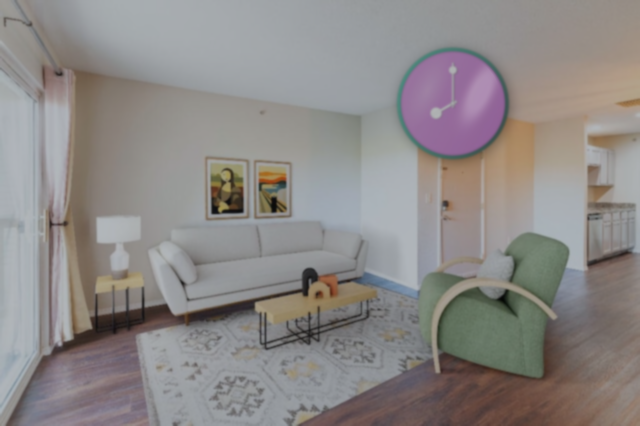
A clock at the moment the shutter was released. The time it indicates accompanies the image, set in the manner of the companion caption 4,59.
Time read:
8,00
